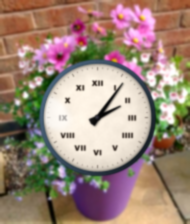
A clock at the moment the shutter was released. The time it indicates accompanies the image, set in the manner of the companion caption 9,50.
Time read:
2,06
